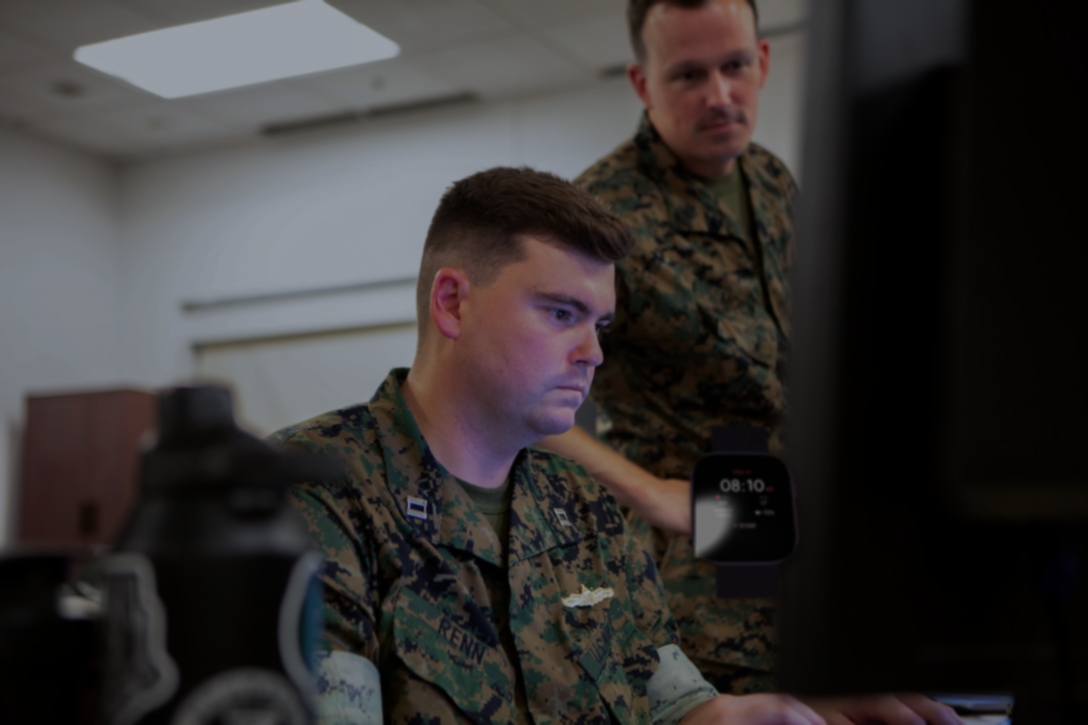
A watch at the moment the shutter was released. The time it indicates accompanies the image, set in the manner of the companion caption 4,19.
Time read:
8,10
